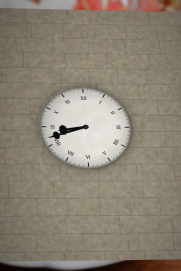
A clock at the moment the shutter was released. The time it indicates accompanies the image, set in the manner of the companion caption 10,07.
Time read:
8,42
